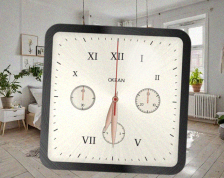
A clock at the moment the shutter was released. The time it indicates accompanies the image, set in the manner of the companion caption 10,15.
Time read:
6,30
